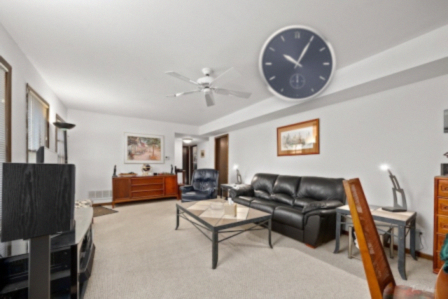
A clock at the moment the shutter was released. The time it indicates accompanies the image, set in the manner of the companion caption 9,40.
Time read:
10,05
